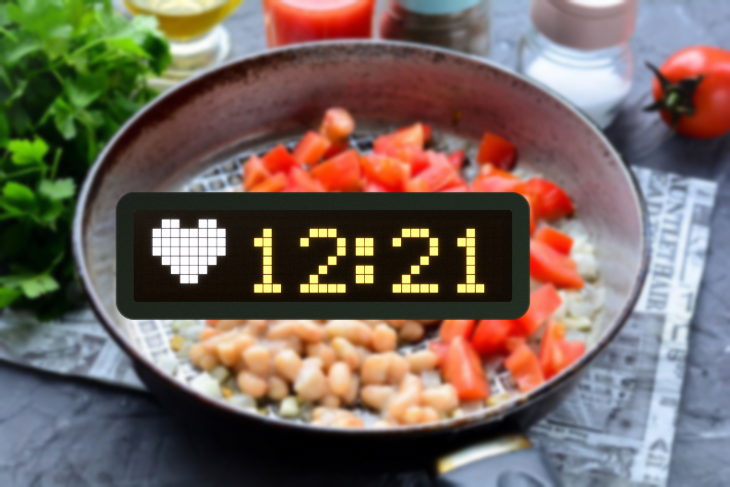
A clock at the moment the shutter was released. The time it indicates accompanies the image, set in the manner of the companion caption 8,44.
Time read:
12,21
